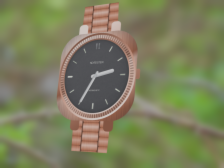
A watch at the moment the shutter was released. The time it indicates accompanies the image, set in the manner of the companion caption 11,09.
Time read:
2,35
